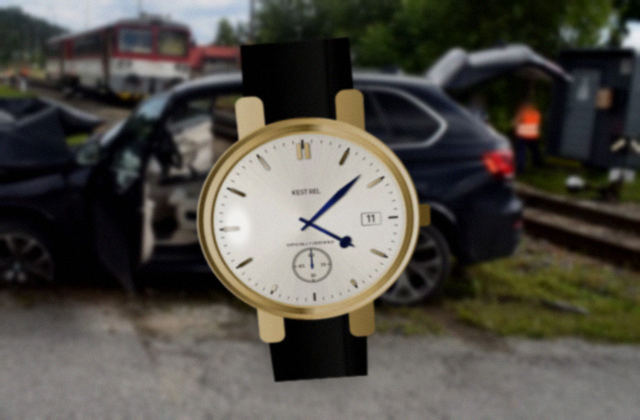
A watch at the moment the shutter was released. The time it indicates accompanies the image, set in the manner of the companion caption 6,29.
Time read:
4,08
